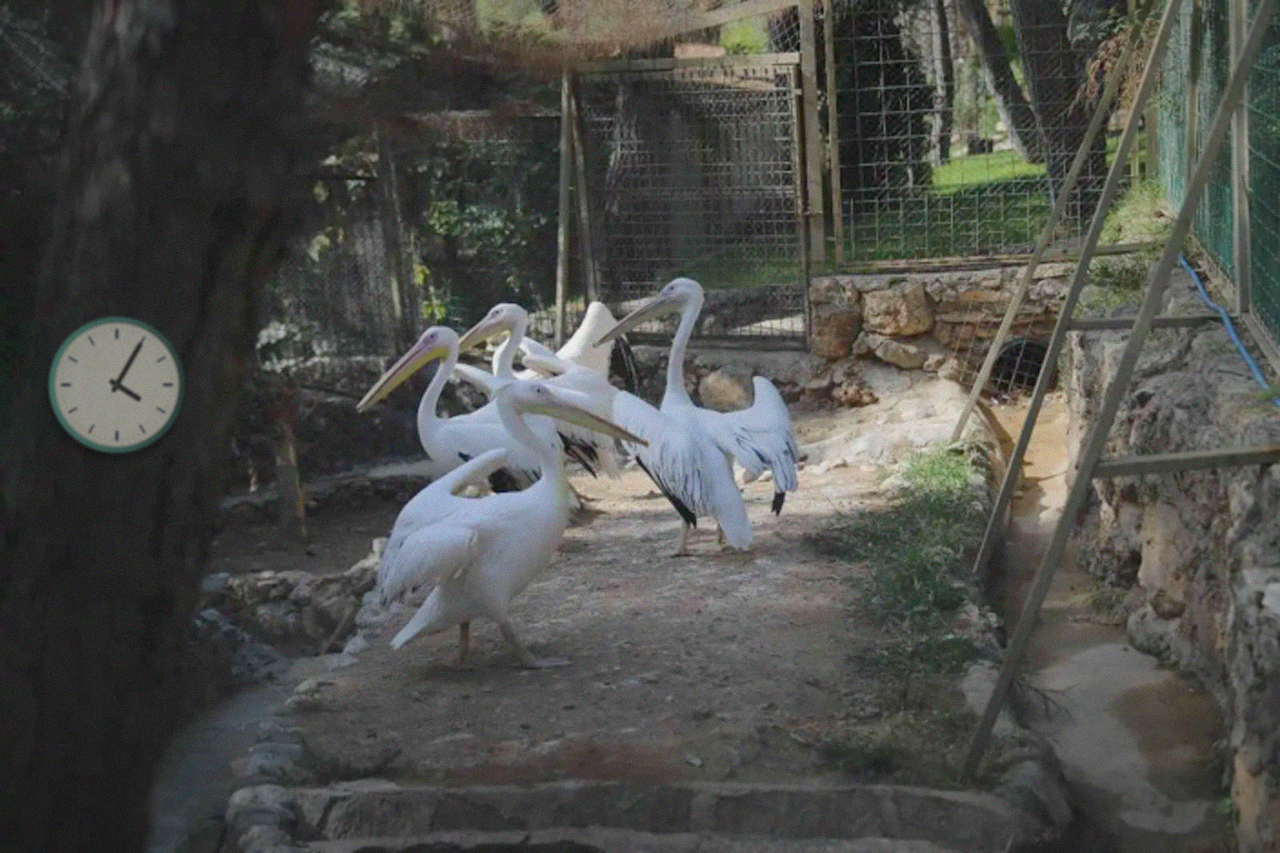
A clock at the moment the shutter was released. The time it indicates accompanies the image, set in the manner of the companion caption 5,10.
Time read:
4,05
